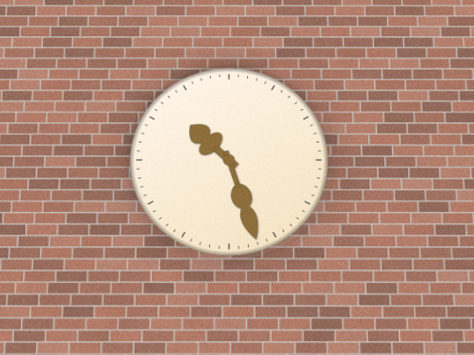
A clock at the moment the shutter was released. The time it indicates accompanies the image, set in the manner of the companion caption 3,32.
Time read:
10,27
